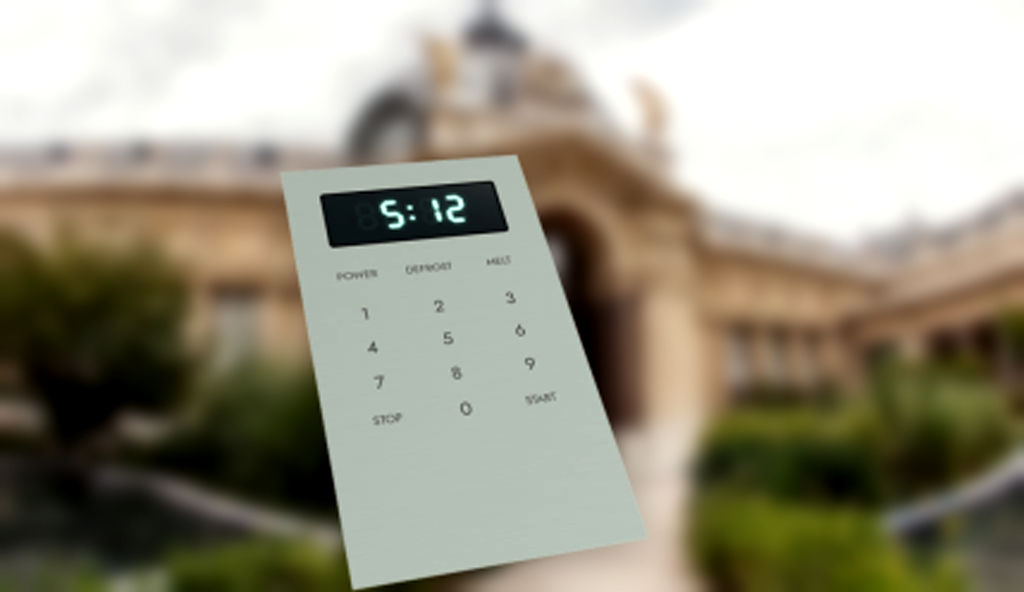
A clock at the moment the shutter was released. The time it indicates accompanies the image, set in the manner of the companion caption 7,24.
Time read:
5,12
